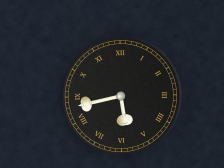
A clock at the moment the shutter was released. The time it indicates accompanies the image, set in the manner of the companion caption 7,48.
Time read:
5,43
